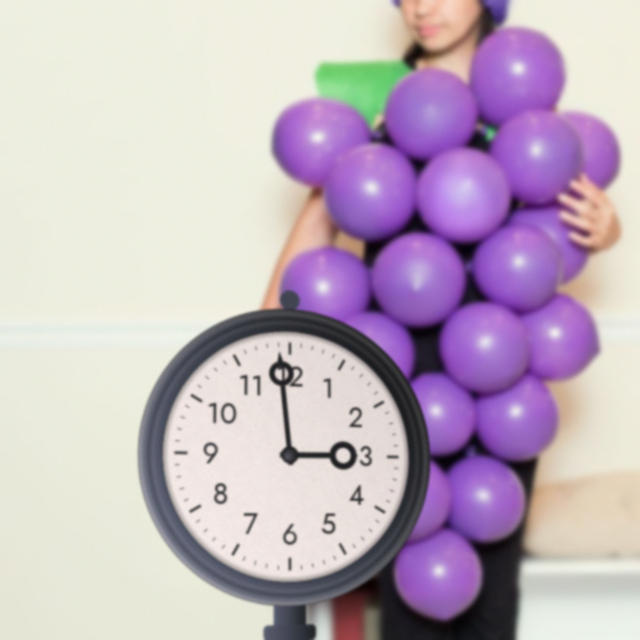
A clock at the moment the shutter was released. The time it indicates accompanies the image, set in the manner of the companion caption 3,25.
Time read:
2,59
